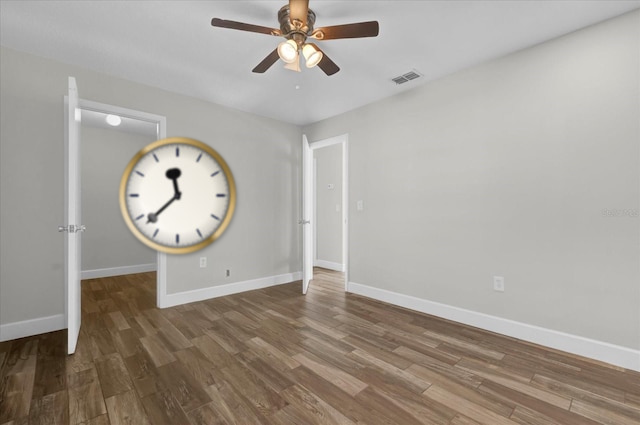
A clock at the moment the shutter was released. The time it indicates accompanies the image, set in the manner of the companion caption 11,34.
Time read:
11,38
